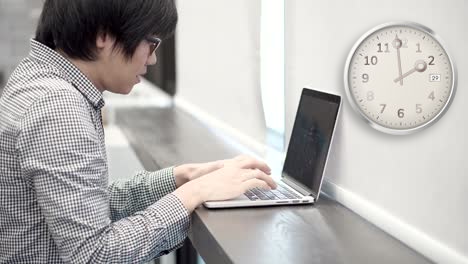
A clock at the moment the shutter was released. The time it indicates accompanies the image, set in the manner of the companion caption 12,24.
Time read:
1,59
